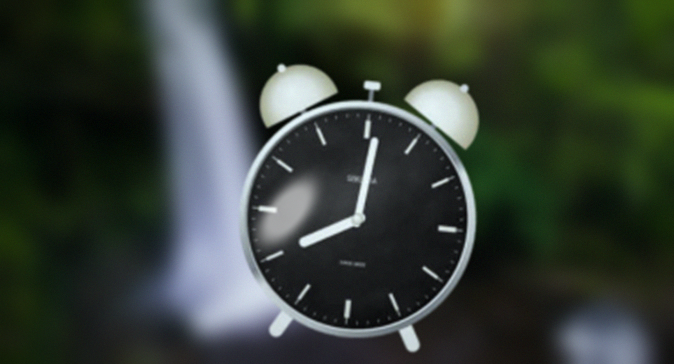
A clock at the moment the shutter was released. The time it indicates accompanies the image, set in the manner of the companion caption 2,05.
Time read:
8,01
